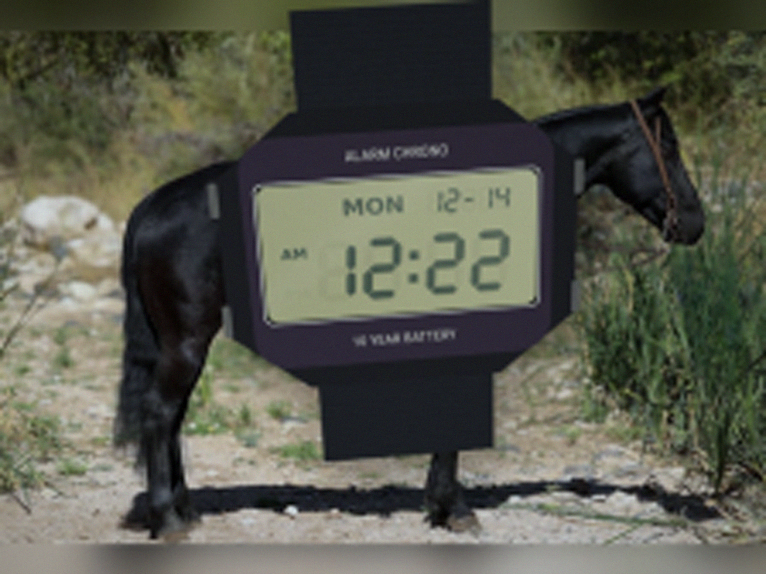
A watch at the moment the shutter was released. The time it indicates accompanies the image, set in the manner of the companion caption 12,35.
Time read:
12,22
